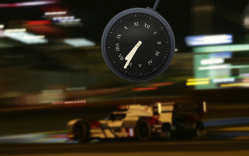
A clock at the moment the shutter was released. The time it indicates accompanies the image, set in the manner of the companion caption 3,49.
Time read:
6,31
